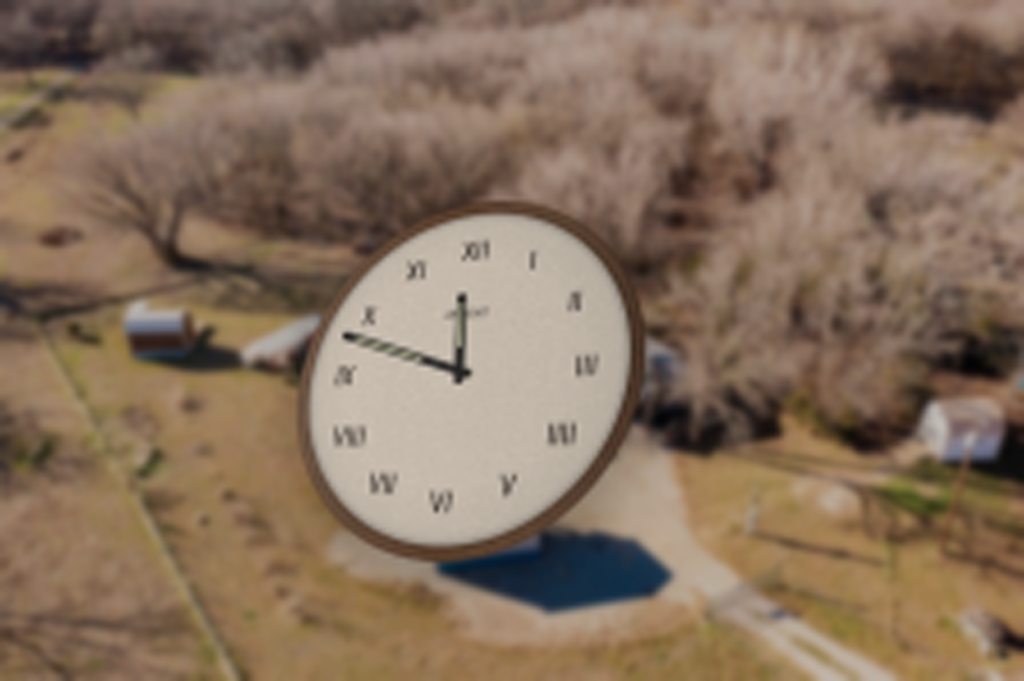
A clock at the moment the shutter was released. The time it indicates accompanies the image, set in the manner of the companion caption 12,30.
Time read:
11,48
